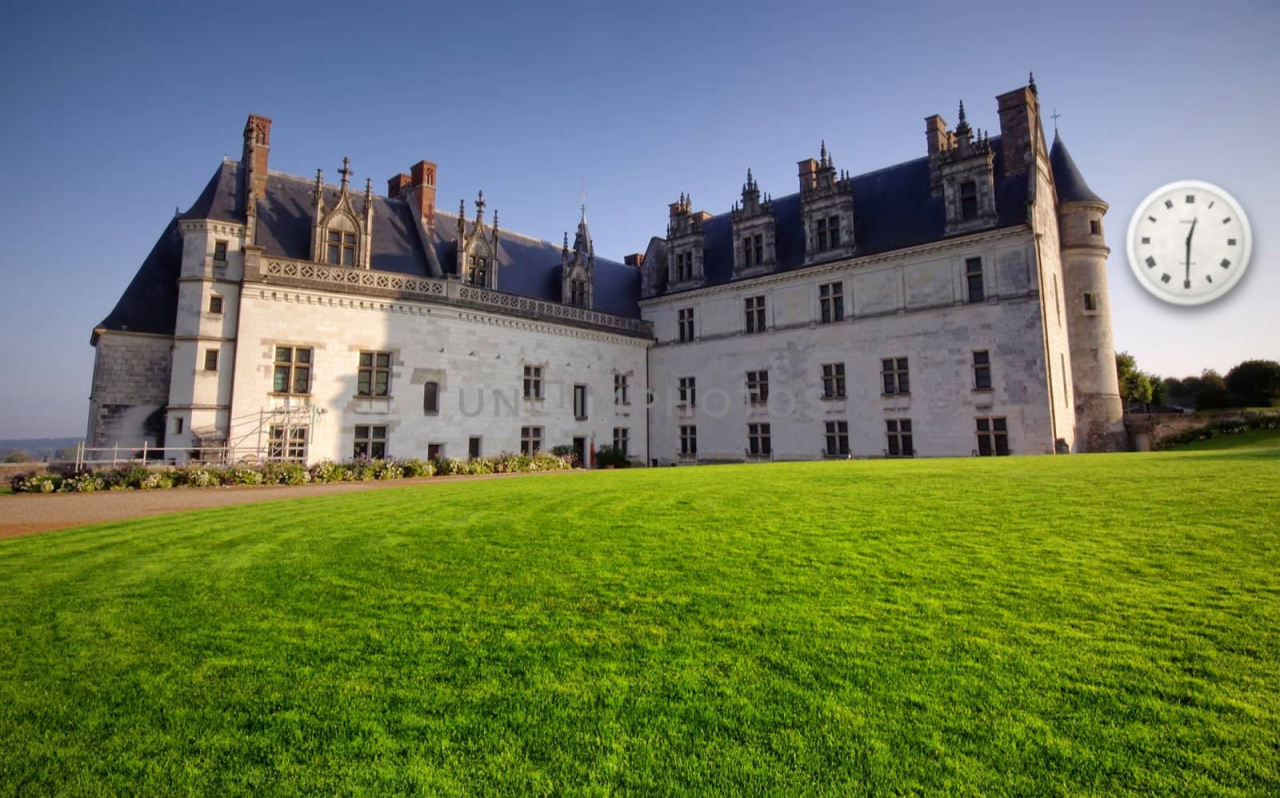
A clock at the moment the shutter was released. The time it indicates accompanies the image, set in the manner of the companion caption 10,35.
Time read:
12,30
